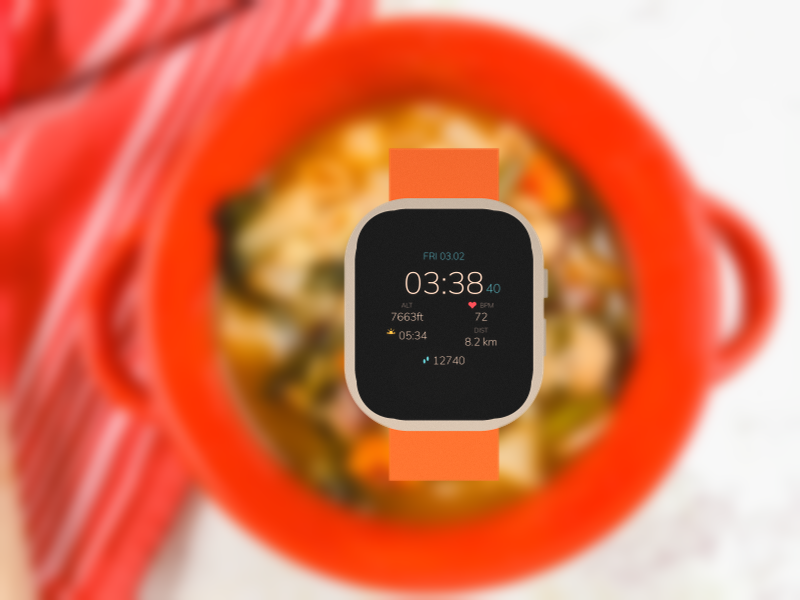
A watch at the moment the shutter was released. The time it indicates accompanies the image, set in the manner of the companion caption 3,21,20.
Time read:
3,38,40
